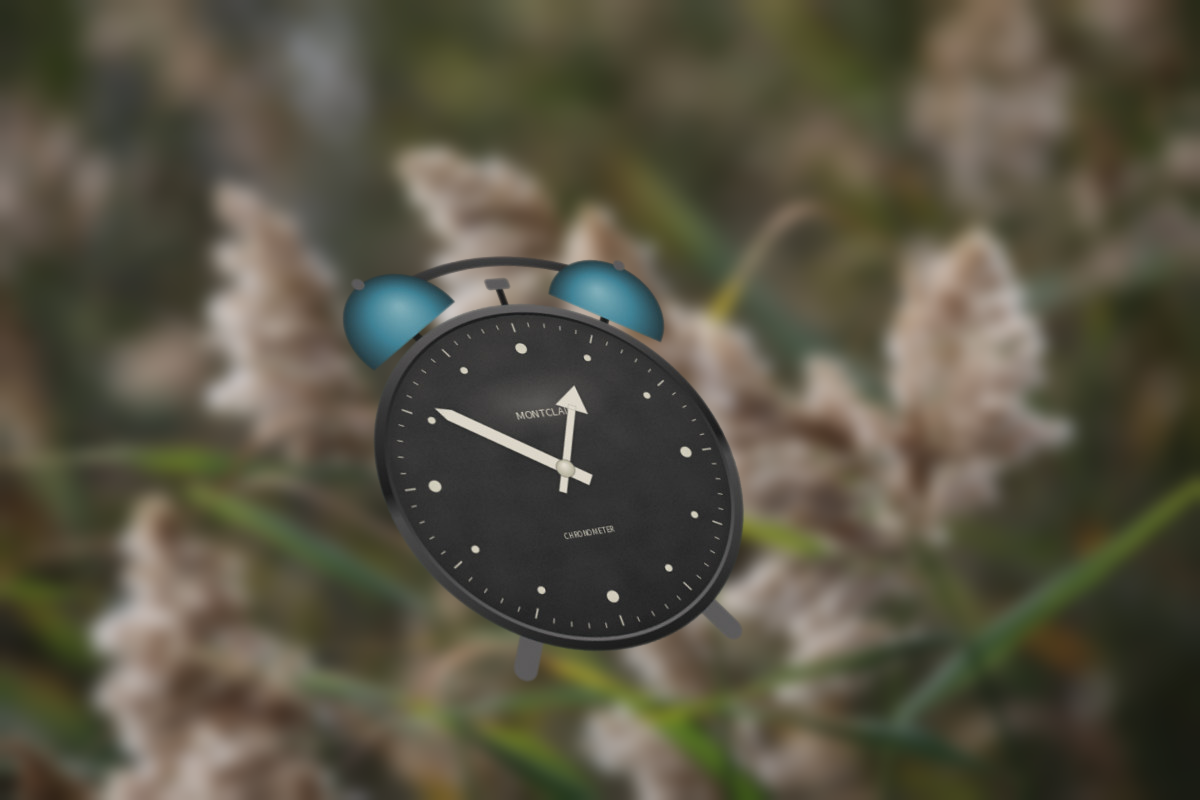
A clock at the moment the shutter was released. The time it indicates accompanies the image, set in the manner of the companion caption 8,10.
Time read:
12,51
